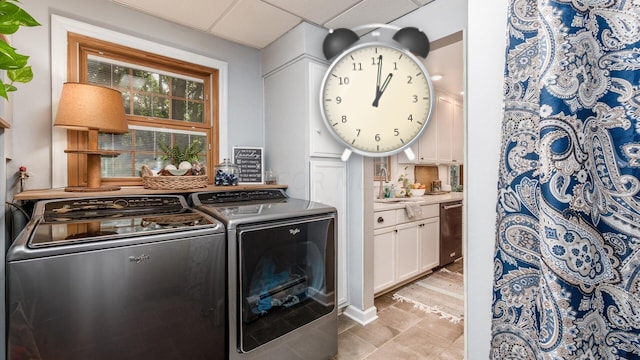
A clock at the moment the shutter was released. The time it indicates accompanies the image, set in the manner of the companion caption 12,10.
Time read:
1,01
